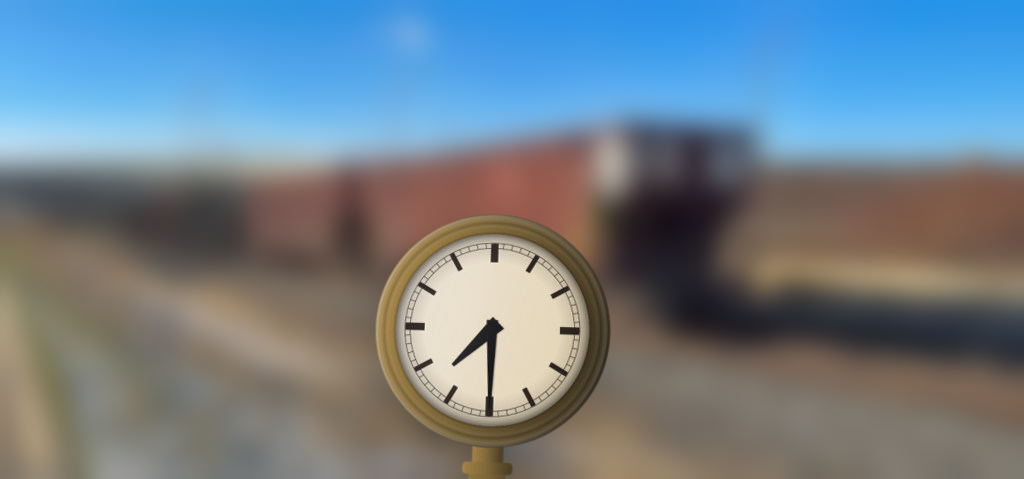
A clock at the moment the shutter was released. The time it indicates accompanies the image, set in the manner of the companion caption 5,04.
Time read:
7,30
